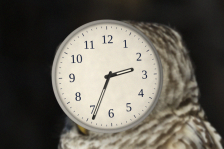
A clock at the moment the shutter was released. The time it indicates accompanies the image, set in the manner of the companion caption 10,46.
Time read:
2,34
